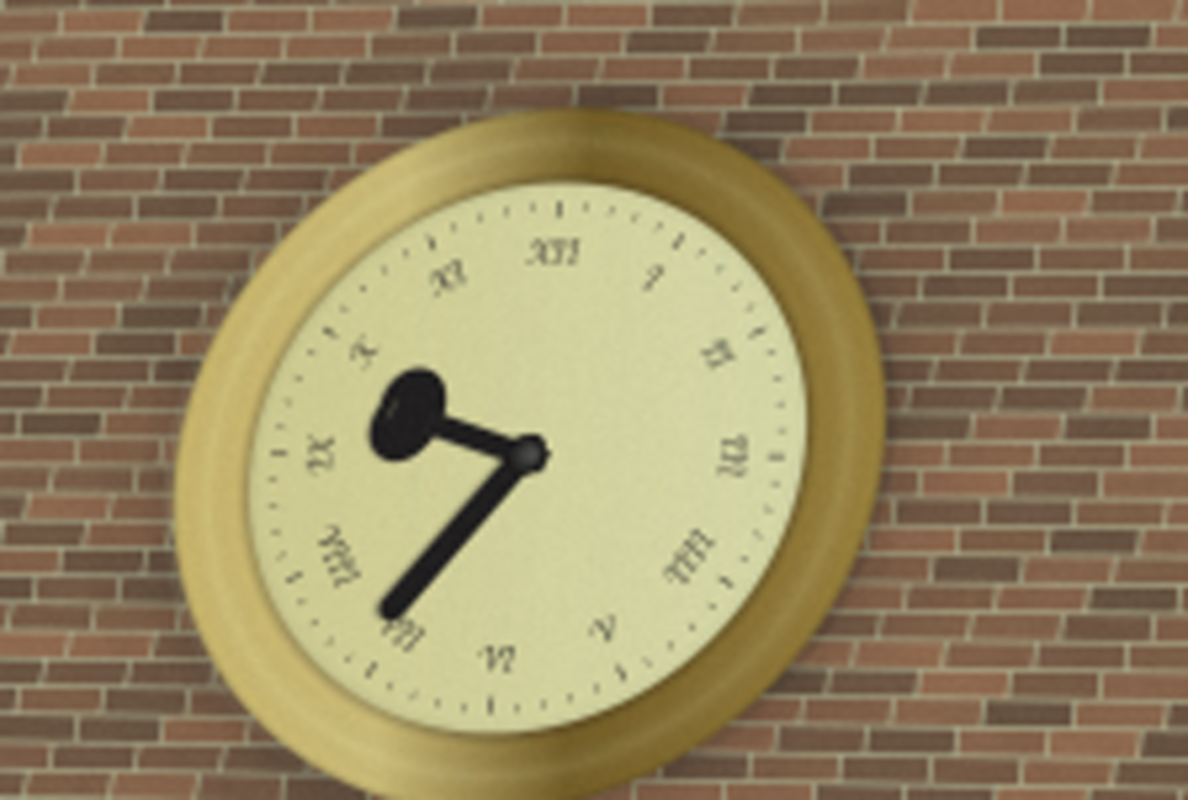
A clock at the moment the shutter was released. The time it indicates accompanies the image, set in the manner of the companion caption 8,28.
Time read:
9,36
